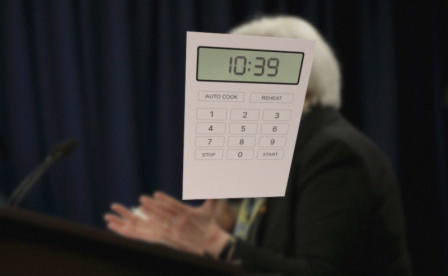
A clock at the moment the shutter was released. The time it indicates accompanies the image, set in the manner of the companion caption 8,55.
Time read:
10,39
